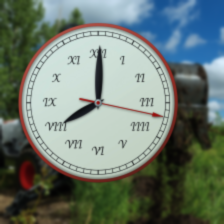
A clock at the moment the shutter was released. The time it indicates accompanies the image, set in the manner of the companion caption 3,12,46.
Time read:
8,00,17
